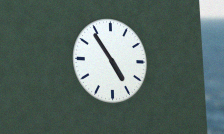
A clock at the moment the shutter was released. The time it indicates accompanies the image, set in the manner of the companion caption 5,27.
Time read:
4,54
